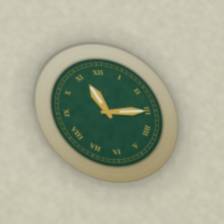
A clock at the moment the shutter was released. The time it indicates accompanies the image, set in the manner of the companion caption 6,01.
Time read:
11,15
